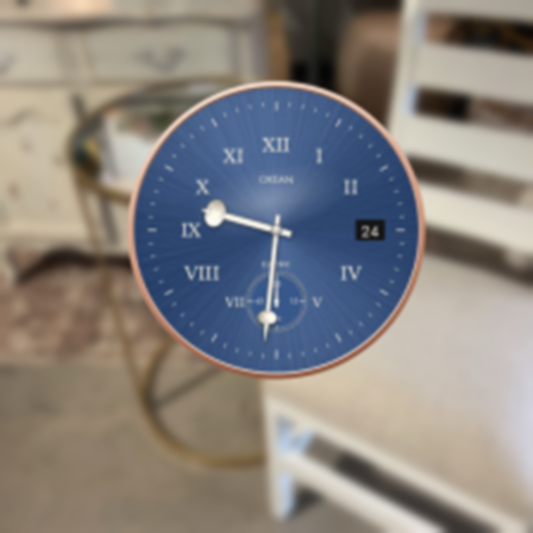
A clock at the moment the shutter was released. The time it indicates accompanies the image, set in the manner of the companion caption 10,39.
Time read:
9,31
